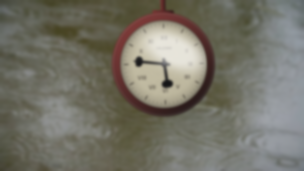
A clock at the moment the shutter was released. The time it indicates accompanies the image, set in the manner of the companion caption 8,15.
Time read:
5,46
